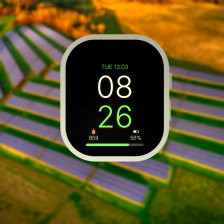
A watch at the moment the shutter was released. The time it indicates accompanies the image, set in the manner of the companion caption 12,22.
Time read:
8,26
